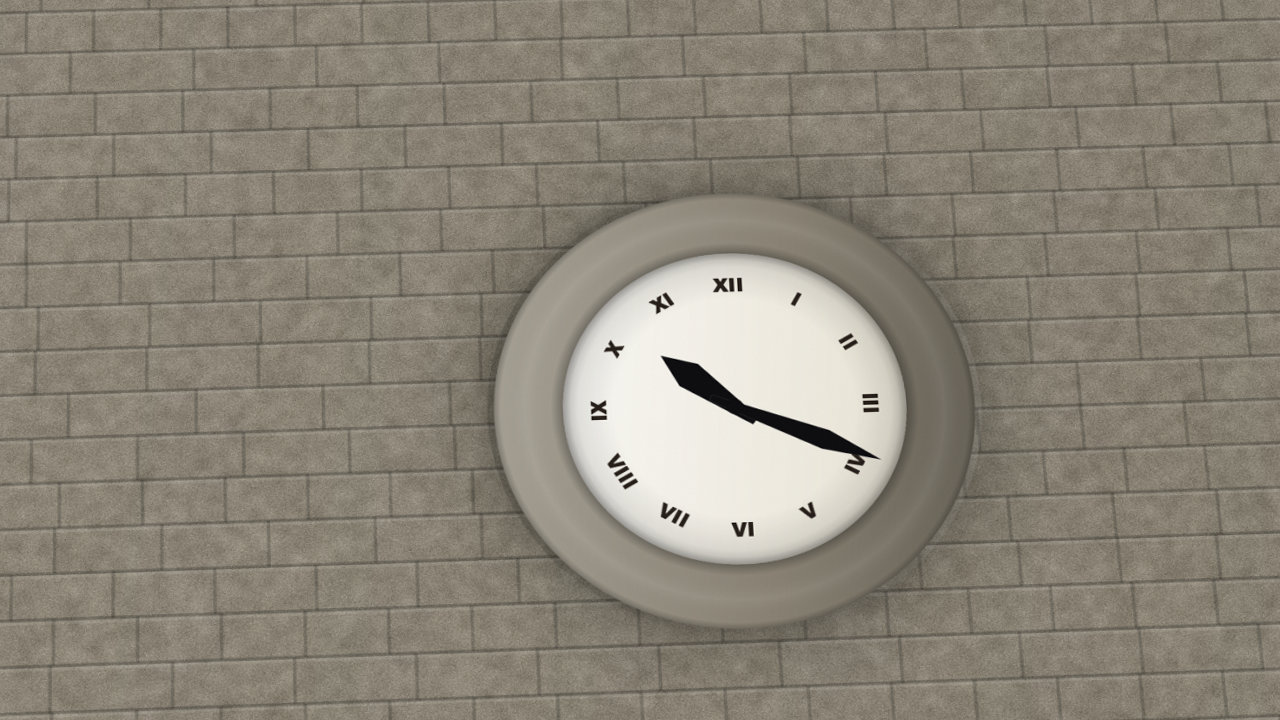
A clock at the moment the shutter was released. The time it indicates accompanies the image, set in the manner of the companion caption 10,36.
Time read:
10,19
